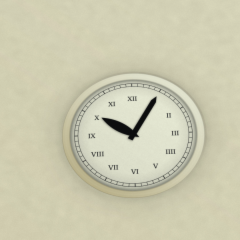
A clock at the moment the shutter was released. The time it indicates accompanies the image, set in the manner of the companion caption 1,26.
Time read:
10,05
